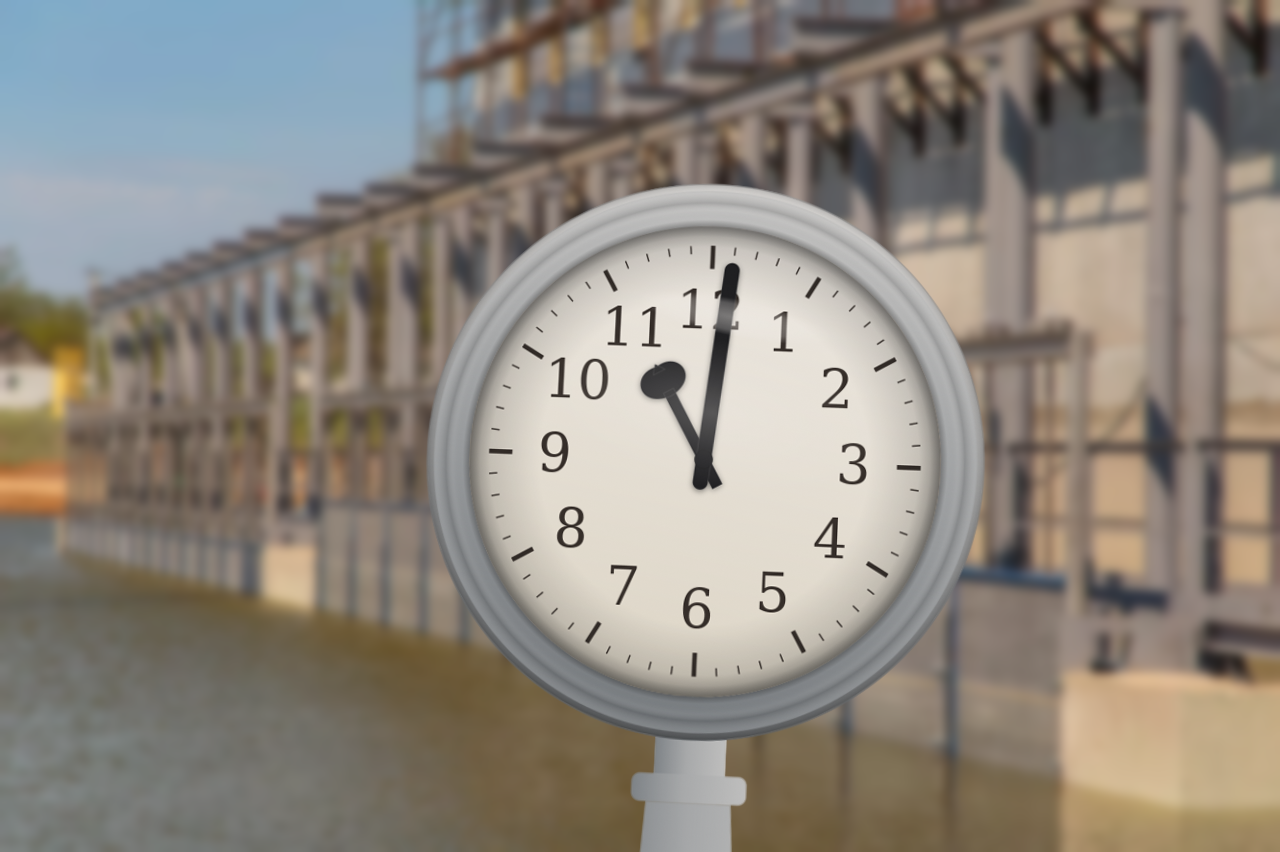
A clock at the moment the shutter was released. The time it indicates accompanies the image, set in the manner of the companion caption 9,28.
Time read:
11,01
